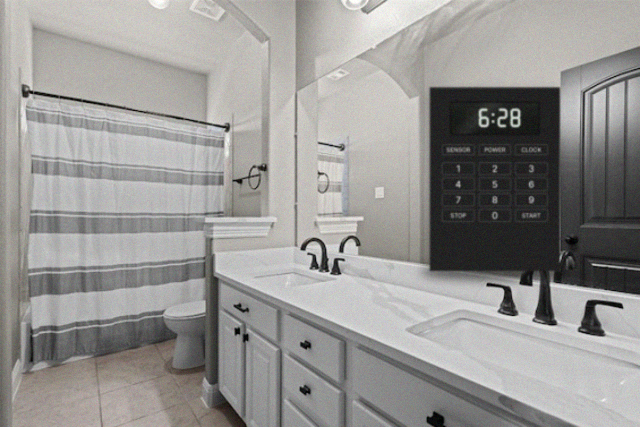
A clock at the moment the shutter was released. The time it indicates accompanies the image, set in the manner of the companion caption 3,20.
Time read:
6,28
